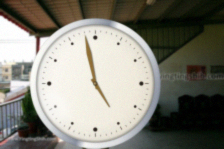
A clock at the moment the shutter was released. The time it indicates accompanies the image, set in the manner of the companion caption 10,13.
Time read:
4,58
